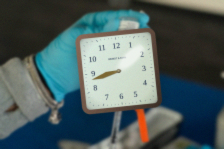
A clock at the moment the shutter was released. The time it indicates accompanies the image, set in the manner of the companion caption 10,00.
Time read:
8,43
